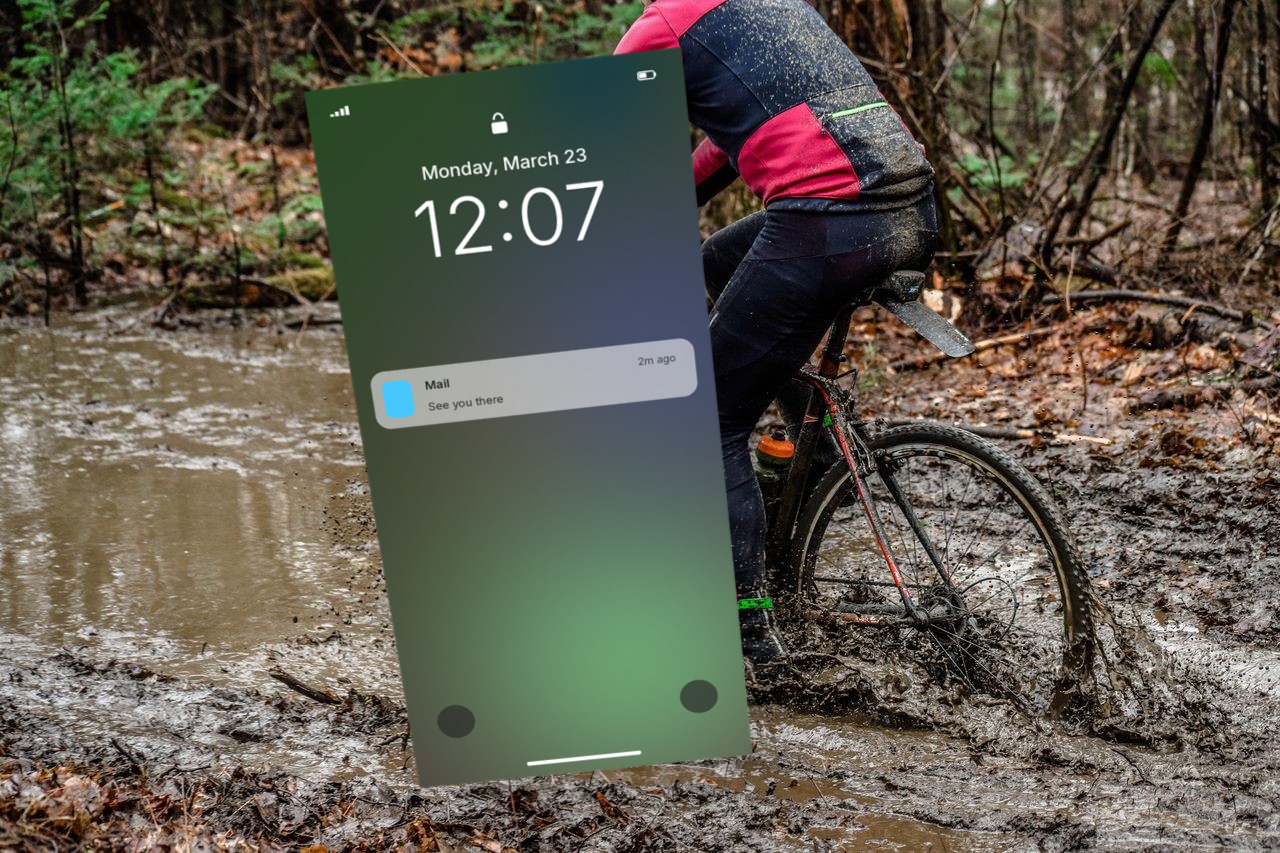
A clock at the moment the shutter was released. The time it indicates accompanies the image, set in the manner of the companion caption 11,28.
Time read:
12,07
